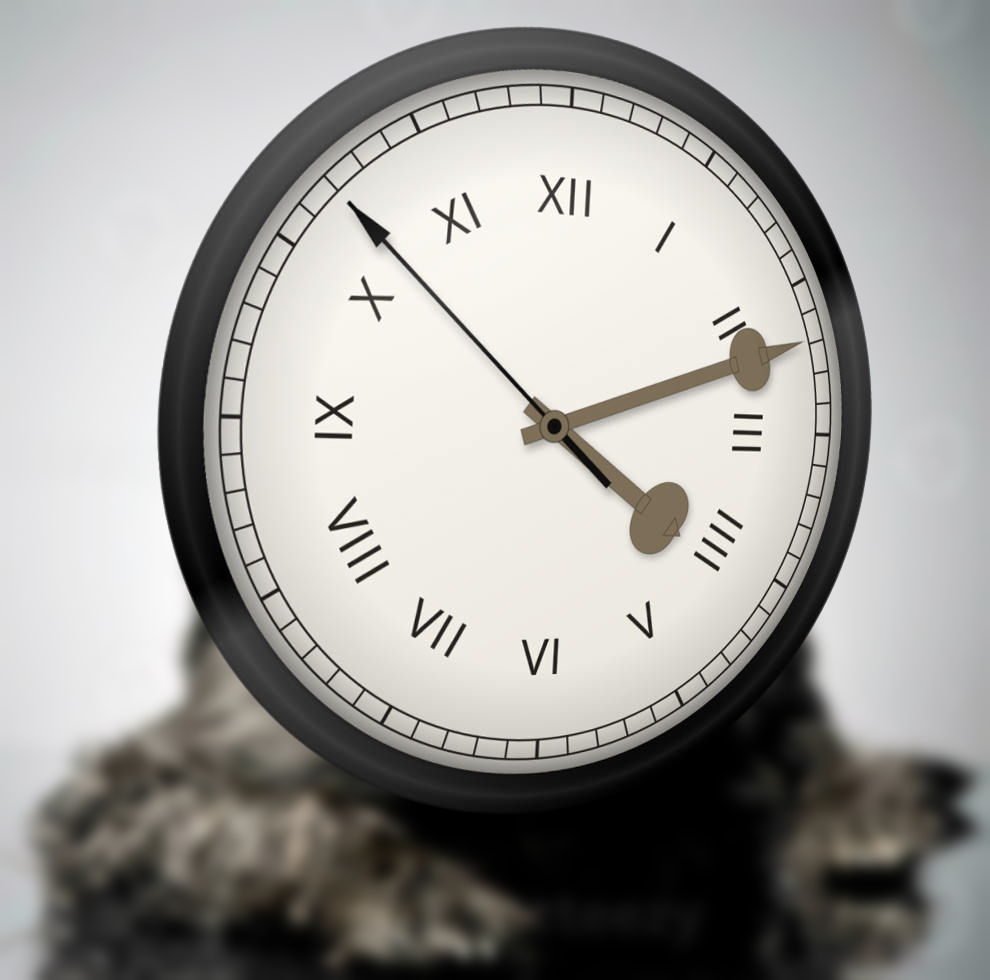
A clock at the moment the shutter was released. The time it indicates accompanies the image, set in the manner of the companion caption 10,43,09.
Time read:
4,11,52
